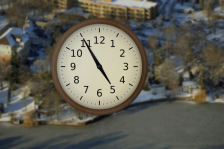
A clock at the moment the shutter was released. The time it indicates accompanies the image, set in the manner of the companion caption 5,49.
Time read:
4,55
